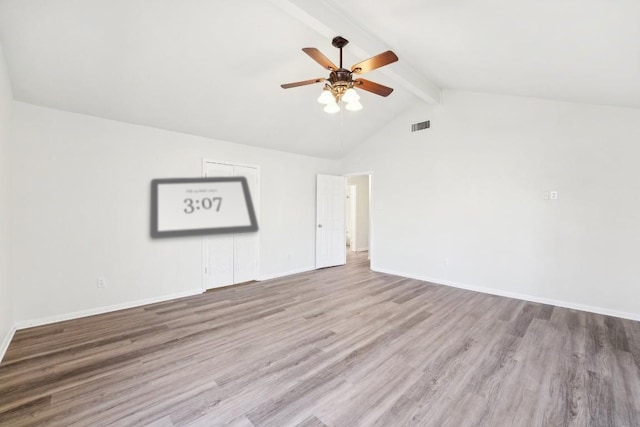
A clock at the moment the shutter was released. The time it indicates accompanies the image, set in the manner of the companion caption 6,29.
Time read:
3,07
